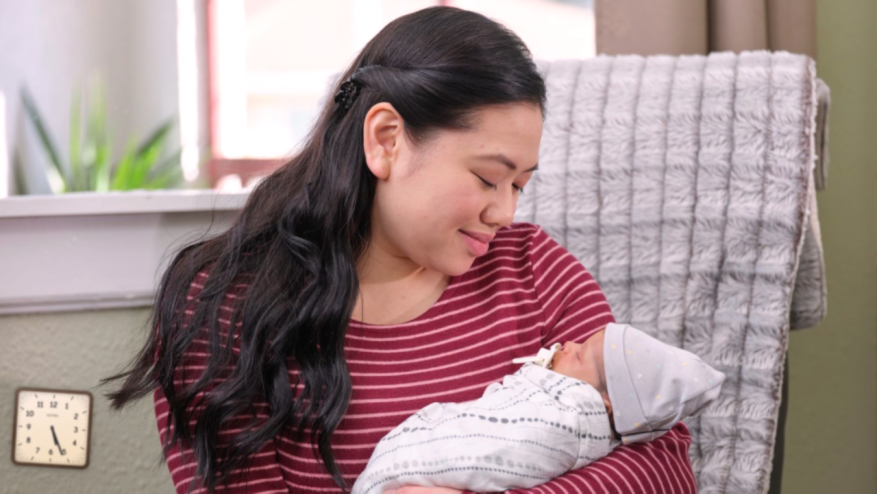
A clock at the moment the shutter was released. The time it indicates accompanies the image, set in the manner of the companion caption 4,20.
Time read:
5,26
